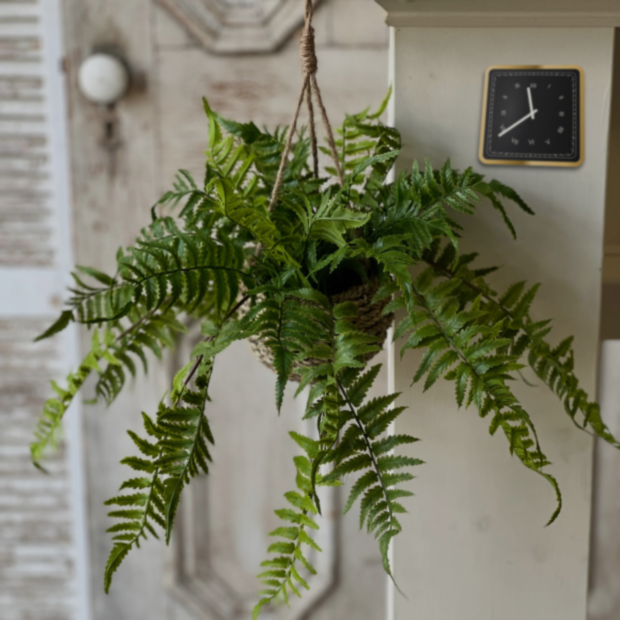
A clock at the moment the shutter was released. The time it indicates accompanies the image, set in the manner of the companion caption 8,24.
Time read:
11,39
